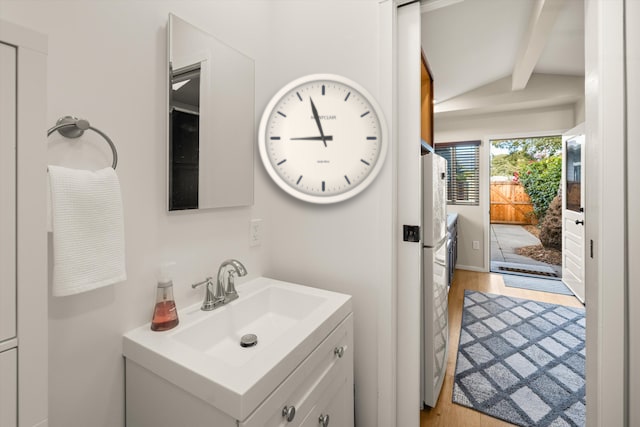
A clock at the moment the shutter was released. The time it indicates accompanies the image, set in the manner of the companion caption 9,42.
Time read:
8,57
